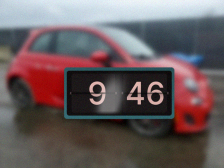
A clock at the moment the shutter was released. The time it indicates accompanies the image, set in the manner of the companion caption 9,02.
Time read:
9,46
